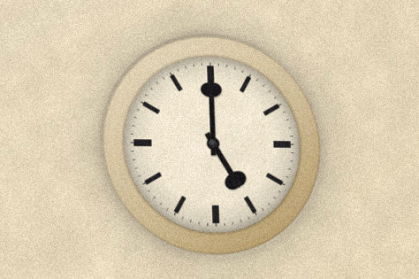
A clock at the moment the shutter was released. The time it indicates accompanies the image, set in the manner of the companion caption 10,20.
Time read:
5,00
